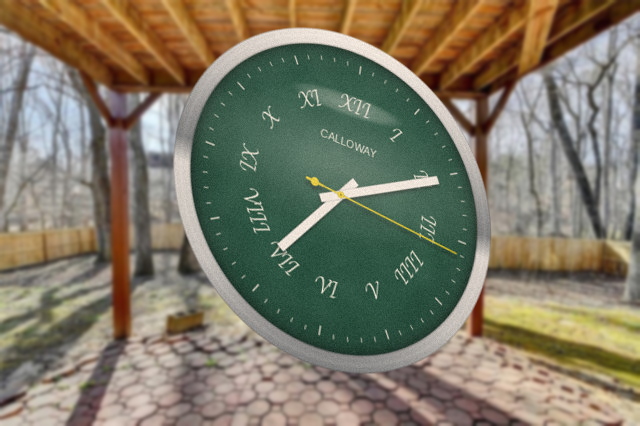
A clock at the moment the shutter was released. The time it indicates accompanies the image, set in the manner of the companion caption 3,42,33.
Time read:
7,10,16
